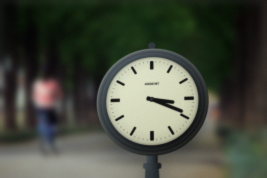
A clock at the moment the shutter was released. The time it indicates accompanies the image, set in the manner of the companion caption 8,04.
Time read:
3,19
